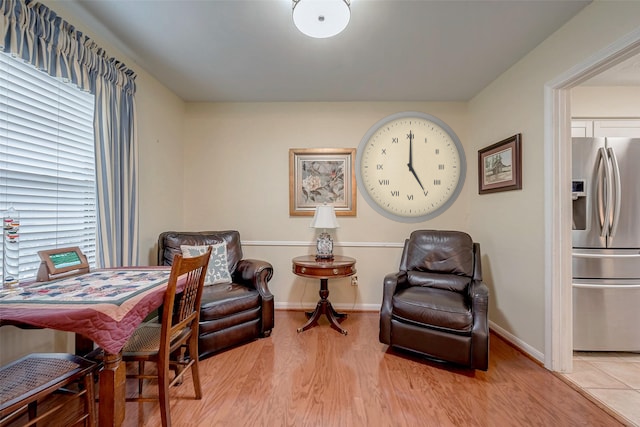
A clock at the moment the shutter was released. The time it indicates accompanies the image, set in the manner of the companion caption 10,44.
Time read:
5,00
